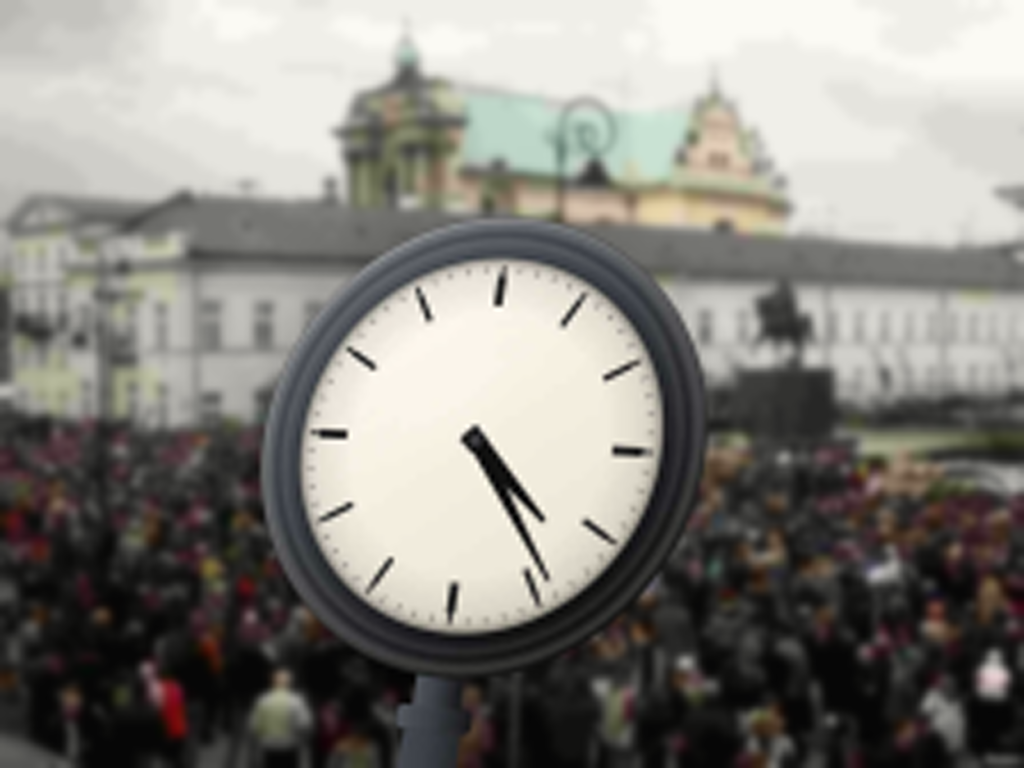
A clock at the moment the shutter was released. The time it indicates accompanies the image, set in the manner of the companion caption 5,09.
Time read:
4,24
